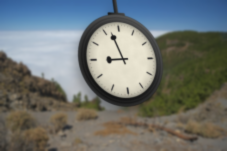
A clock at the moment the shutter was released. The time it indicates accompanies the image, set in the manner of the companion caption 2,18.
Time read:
8,57
